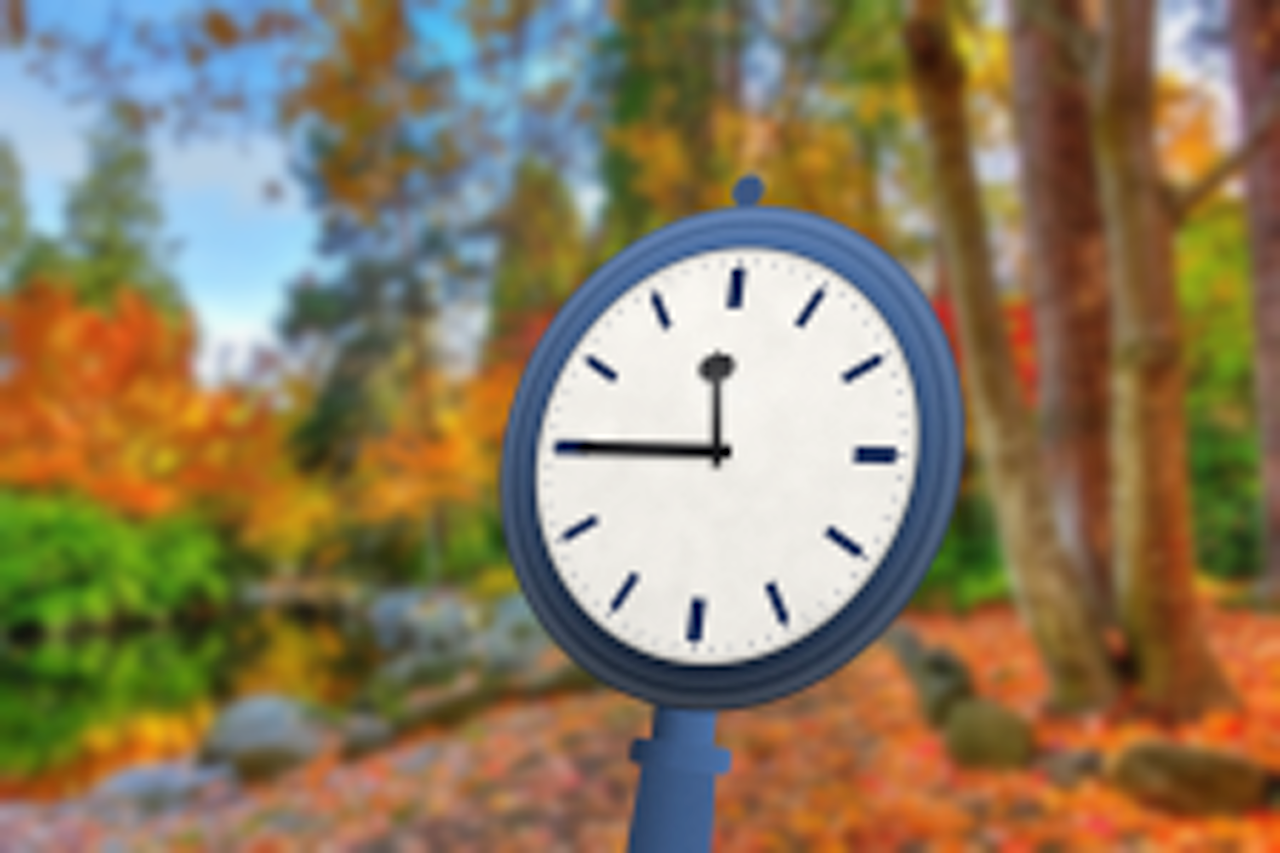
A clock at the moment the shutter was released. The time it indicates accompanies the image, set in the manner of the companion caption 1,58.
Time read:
11,45
